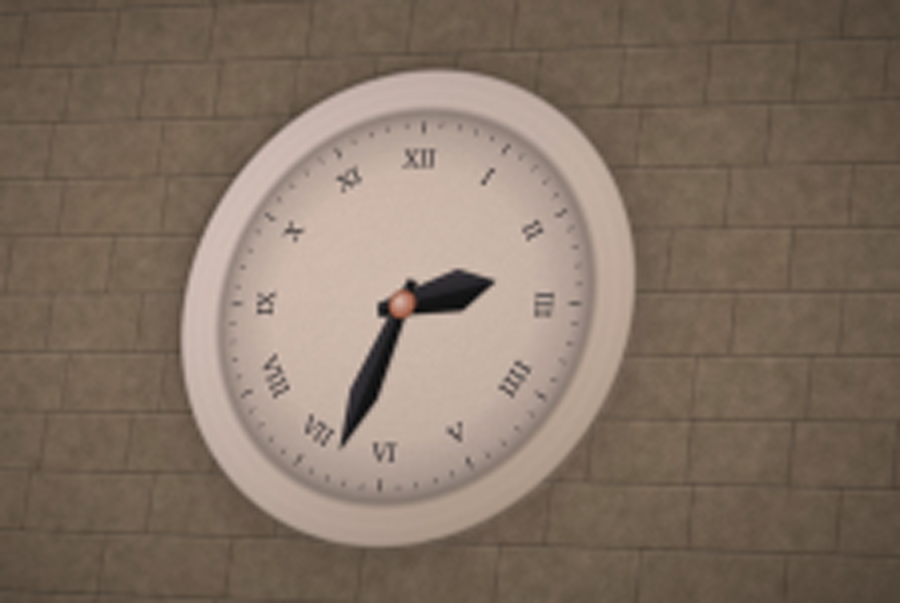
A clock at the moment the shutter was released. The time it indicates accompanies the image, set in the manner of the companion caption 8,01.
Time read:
2,33
